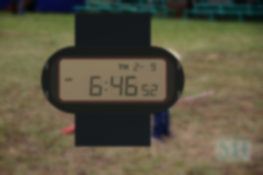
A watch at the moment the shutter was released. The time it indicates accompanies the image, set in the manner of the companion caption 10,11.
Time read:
6,46
